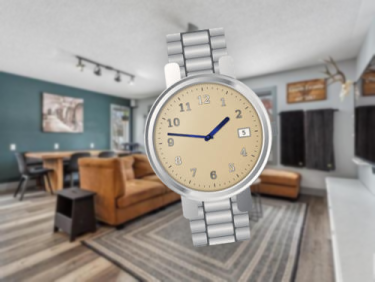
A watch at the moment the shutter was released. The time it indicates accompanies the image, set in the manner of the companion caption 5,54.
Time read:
1,47
